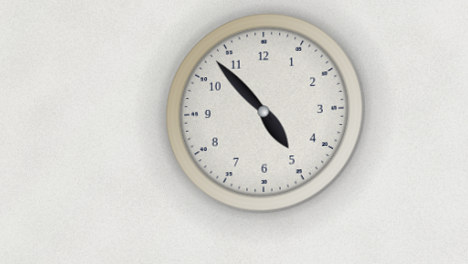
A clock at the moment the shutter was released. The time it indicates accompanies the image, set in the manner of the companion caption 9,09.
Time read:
4,53
